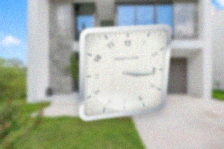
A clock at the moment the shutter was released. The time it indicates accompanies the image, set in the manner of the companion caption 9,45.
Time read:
3,16
